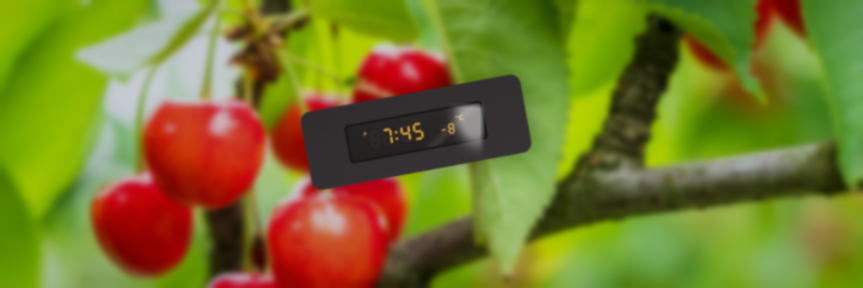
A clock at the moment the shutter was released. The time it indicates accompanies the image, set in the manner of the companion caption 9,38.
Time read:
7,45
